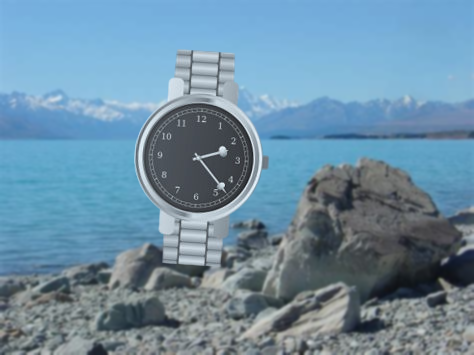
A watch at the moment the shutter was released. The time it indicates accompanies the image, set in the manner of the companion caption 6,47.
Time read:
2,23
